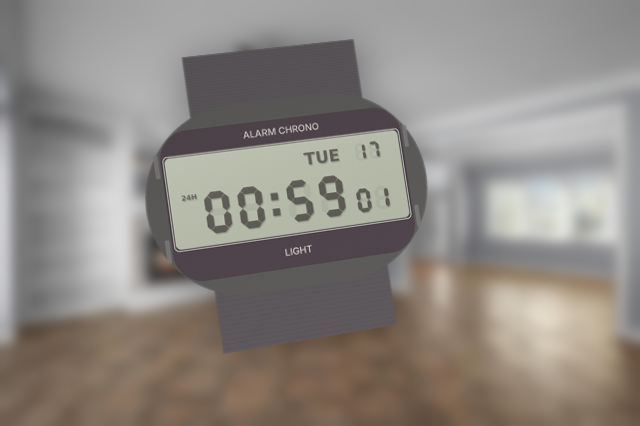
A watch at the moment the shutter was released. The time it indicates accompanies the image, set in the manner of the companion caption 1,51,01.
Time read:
0,59,01
